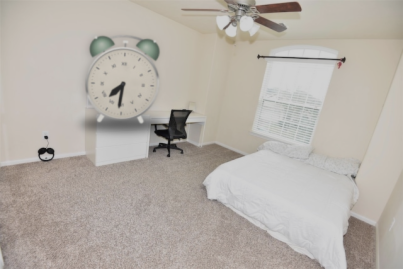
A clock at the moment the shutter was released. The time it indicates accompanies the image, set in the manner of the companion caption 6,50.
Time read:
7,31
